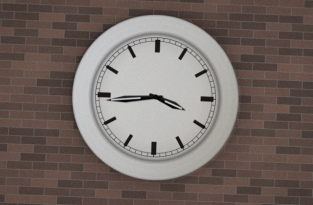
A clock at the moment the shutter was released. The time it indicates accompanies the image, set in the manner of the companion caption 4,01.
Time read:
3,44
